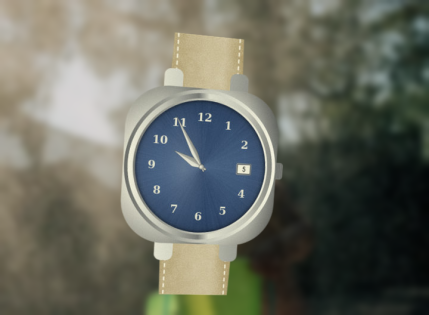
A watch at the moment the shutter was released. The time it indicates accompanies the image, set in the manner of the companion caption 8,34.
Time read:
9,55
